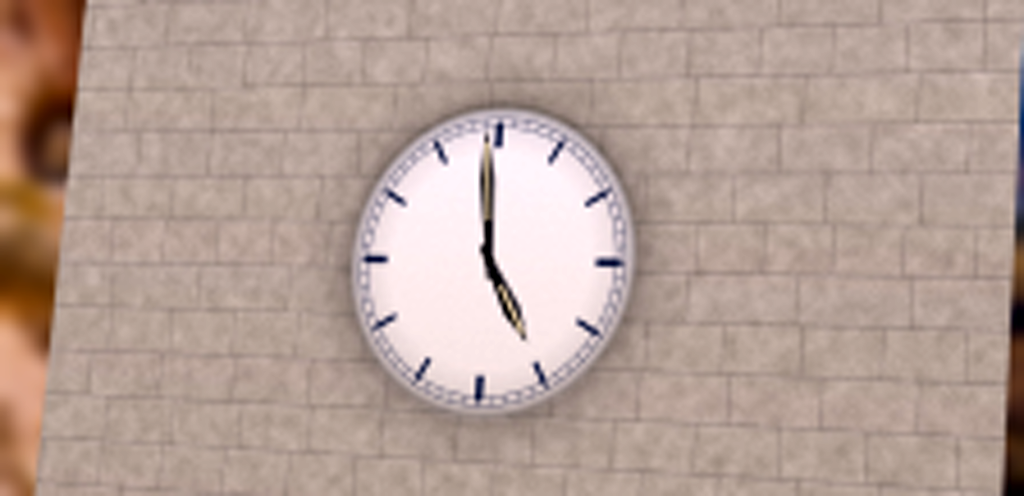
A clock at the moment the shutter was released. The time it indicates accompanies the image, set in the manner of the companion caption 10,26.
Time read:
4,59
